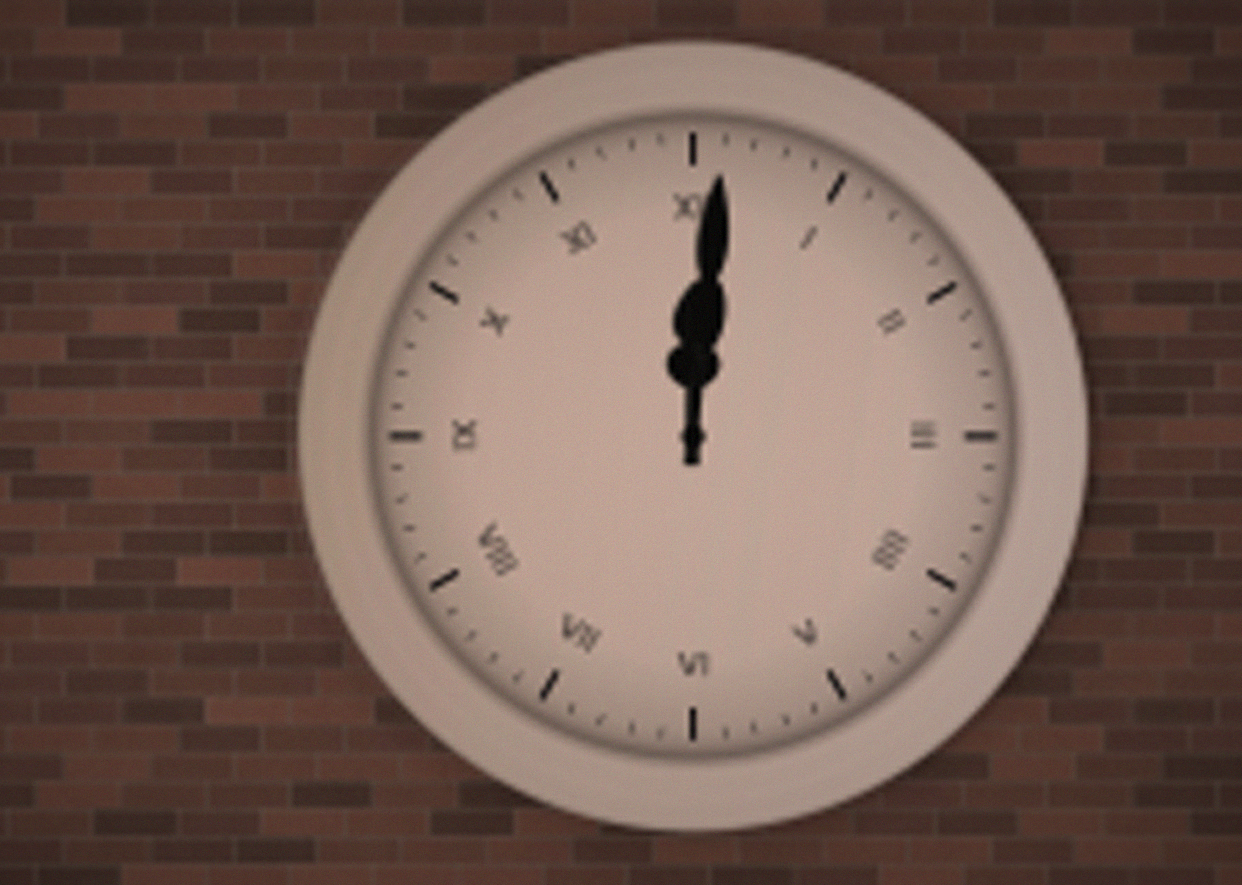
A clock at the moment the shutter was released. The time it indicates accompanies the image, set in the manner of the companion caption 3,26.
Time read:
12,01
